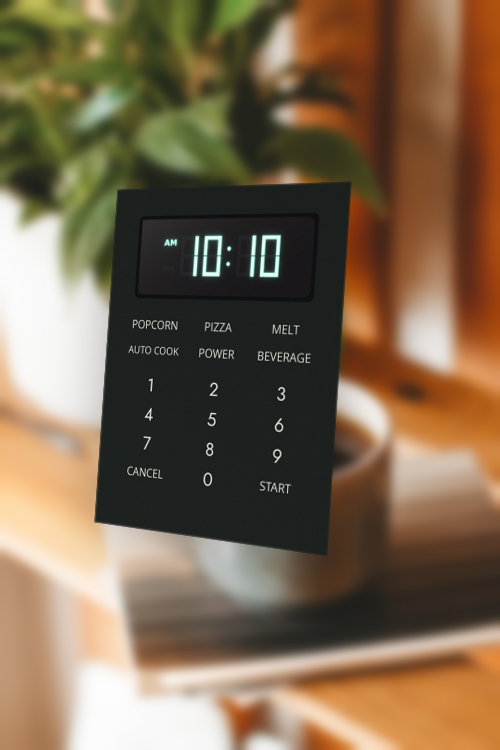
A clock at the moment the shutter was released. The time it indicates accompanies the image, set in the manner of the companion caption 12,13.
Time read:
10,10
